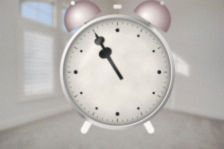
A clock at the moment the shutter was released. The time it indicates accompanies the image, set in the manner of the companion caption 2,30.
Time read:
10,55
